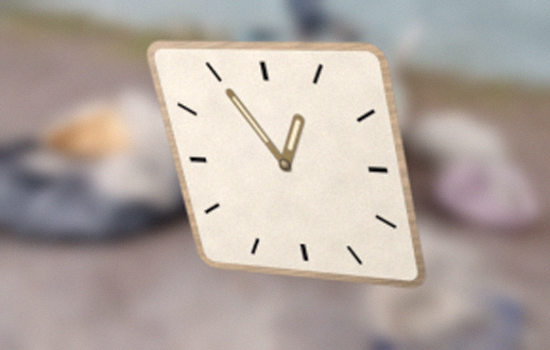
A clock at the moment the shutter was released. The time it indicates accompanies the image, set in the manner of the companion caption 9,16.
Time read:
12,55
